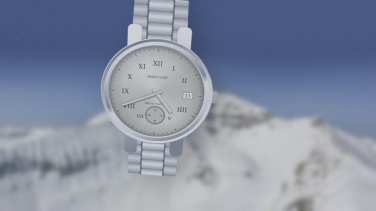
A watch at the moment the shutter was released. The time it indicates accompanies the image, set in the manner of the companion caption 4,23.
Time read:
4,41
